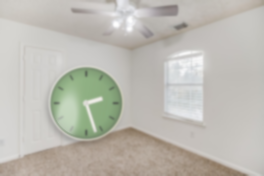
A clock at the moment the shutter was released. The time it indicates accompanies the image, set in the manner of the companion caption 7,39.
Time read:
2,27
